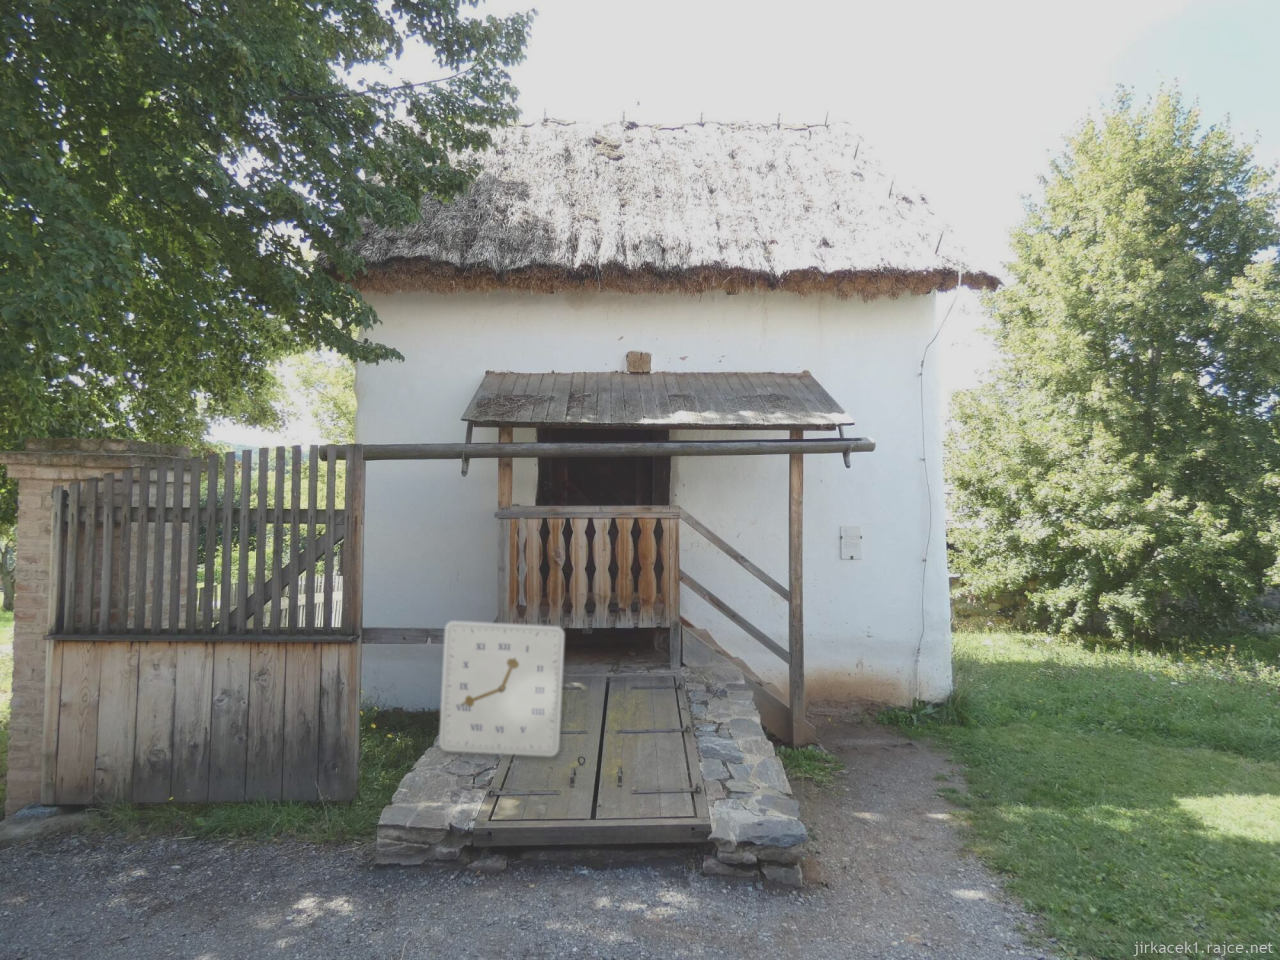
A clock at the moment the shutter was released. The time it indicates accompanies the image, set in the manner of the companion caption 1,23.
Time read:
12,41
